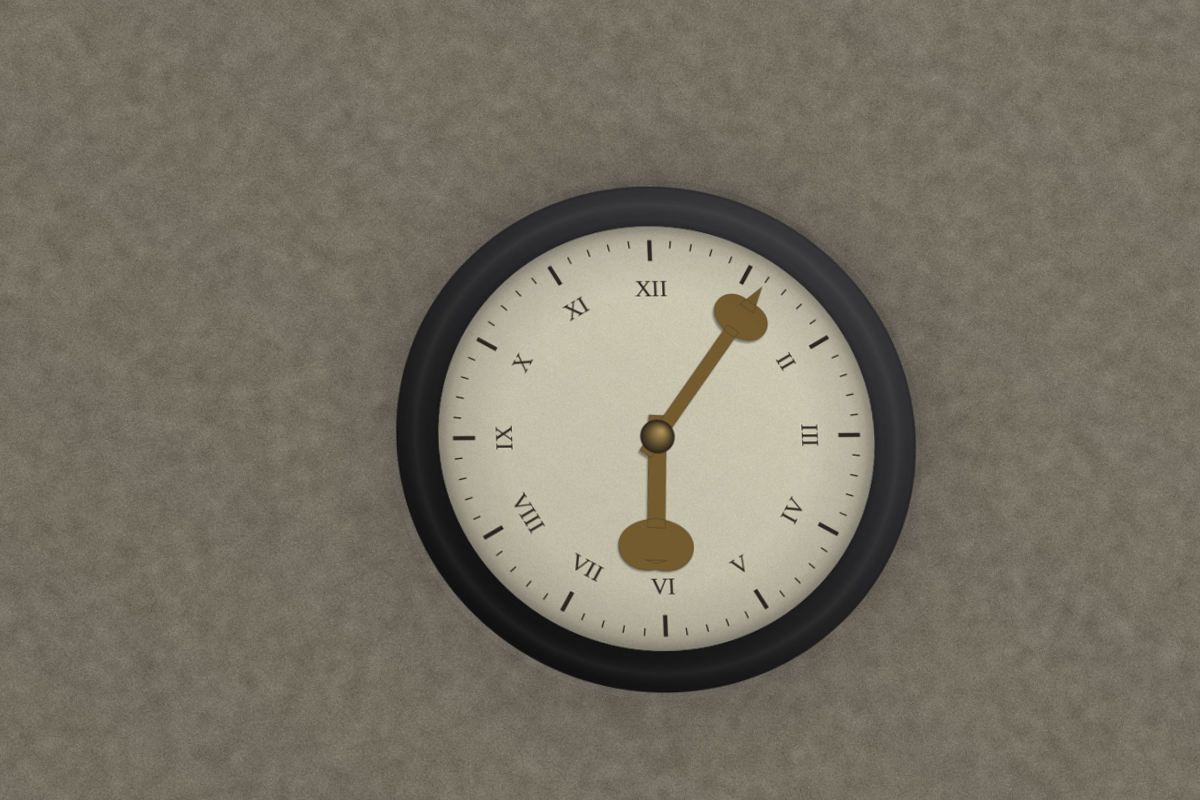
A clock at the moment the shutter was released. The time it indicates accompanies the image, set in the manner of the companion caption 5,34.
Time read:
6,06
